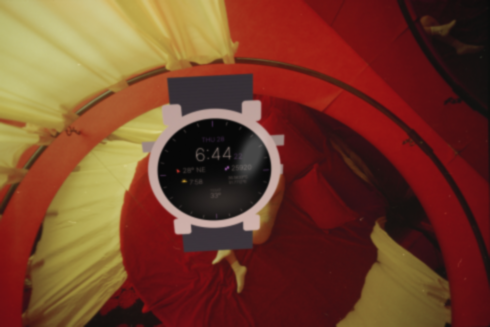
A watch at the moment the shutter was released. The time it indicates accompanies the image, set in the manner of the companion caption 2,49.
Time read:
6,44
